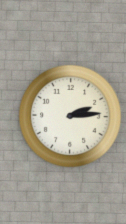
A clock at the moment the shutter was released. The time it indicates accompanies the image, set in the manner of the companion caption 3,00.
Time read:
2,14
